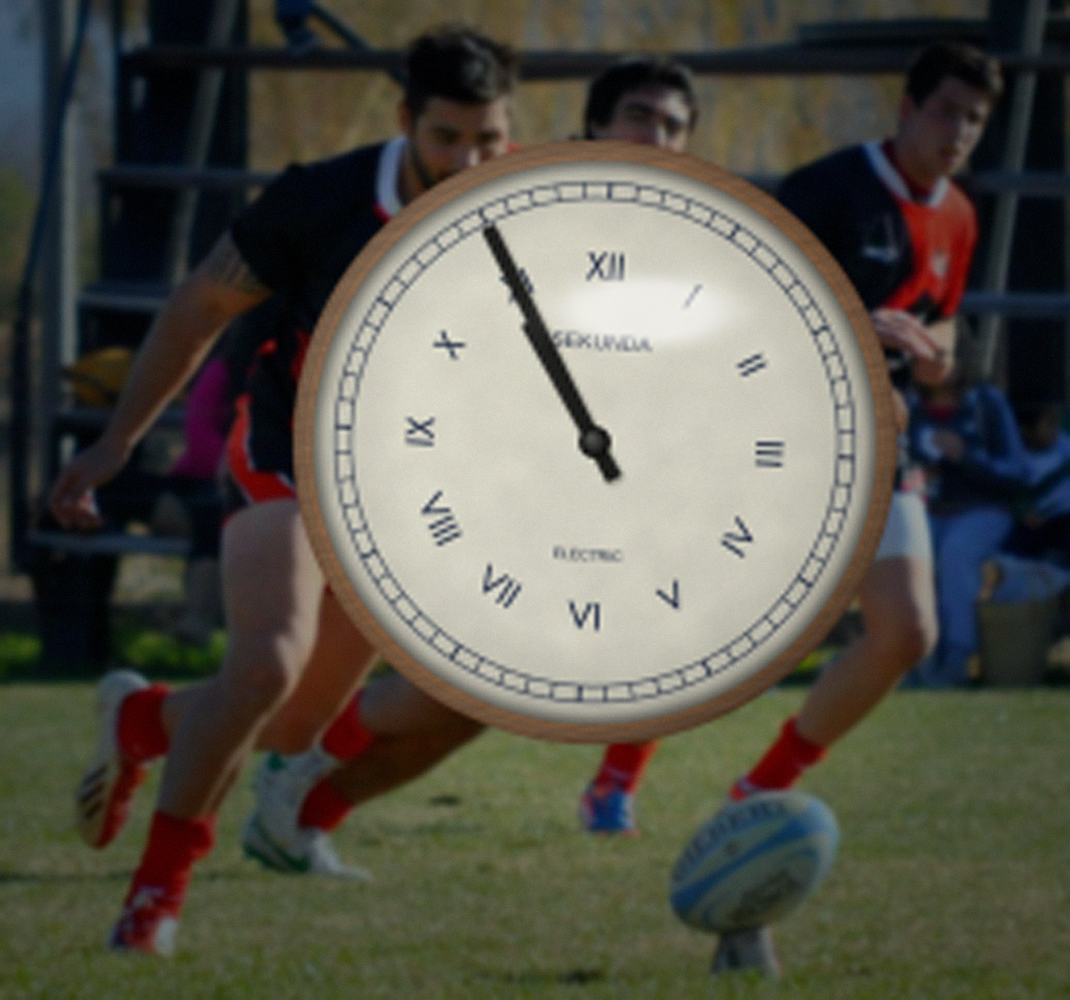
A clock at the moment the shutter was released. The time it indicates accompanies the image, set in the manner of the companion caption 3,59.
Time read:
10,55
